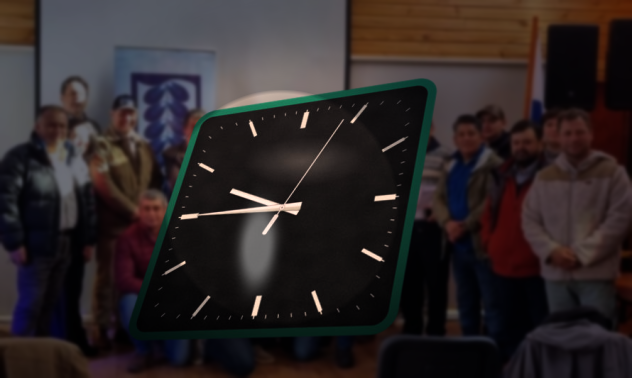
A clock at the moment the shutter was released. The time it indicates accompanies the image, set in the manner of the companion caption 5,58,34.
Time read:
9,45,04
